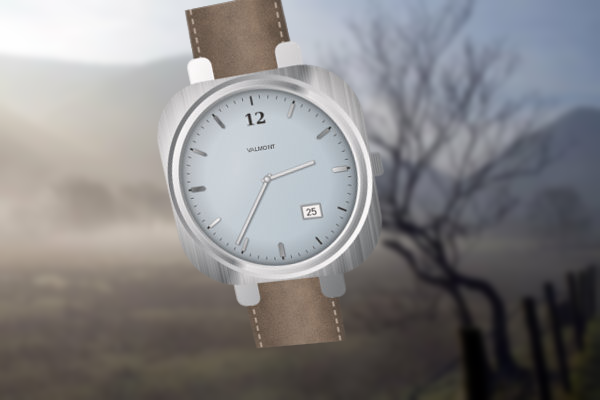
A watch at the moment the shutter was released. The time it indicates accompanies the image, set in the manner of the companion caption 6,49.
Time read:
2,36
